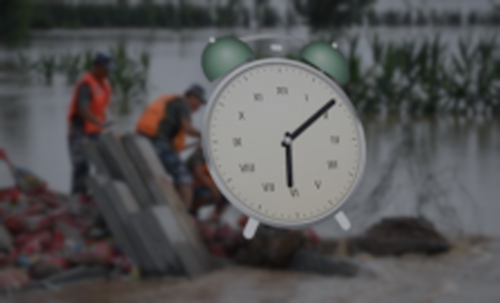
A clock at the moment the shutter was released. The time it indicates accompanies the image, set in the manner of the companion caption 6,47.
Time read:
6,09
